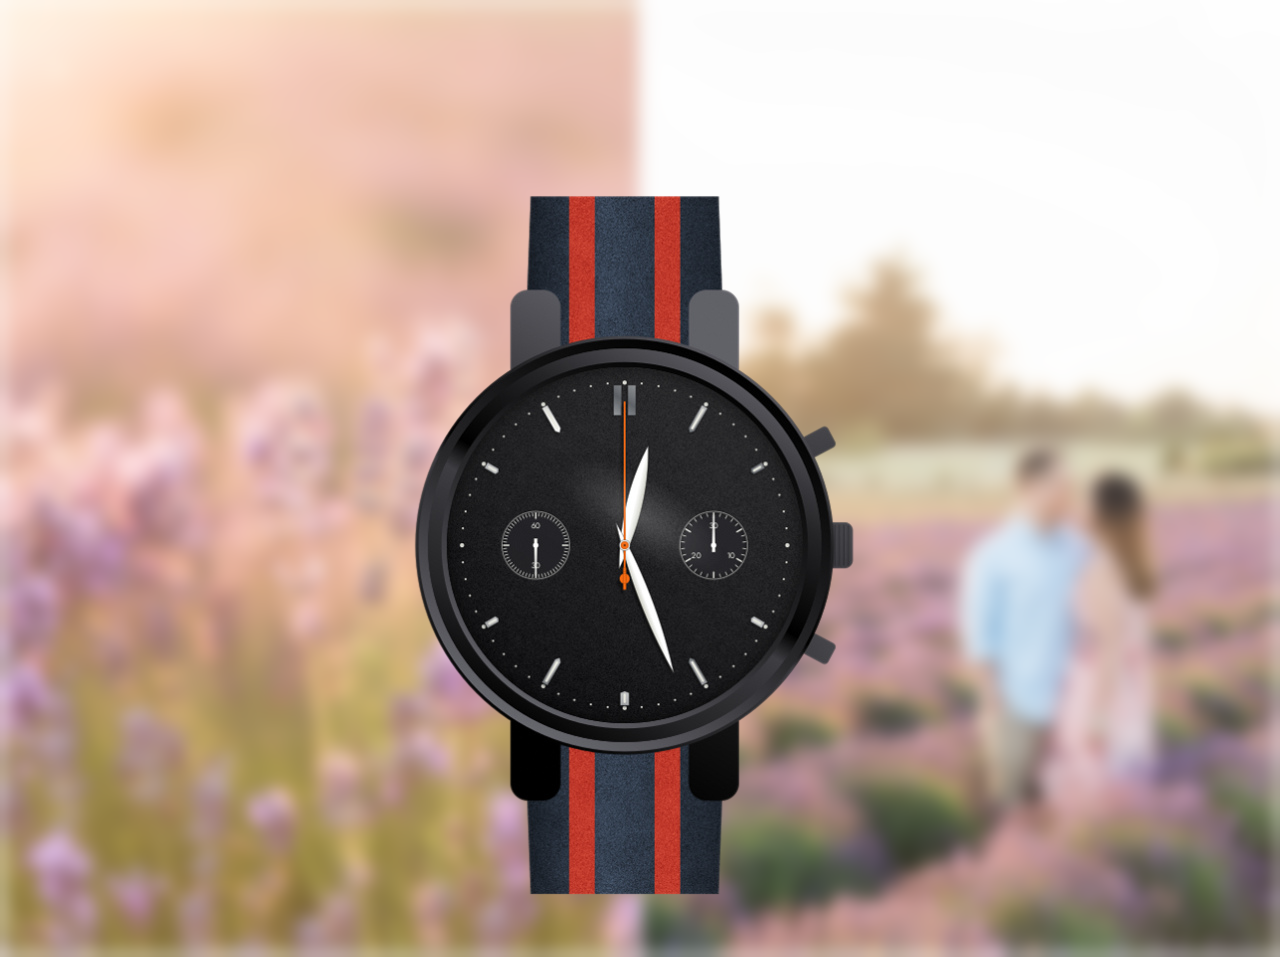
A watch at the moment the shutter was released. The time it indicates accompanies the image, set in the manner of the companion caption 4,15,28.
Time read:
12,26,30
